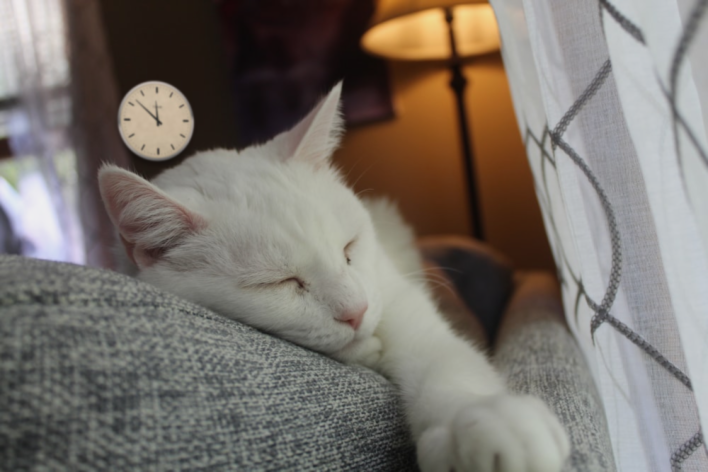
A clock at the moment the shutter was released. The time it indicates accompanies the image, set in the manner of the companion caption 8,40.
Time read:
11,52
